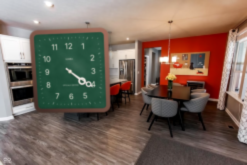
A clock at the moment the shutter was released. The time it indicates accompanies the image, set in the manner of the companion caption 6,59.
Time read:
4,21
